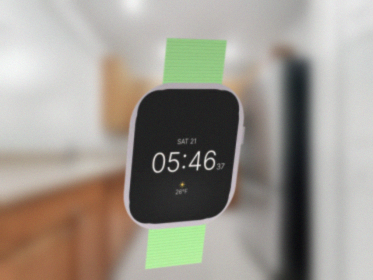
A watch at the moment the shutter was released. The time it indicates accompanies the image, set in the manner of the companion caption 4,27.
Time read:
5,46
